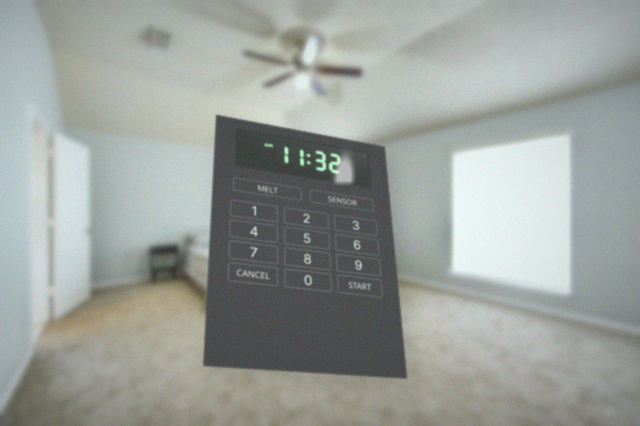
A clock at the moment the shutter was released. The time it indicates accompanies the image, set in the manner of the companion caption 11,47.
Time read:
11,32
